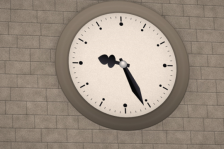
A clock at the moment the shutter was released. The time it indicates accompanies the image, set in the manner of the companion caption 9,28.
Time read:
9,26
